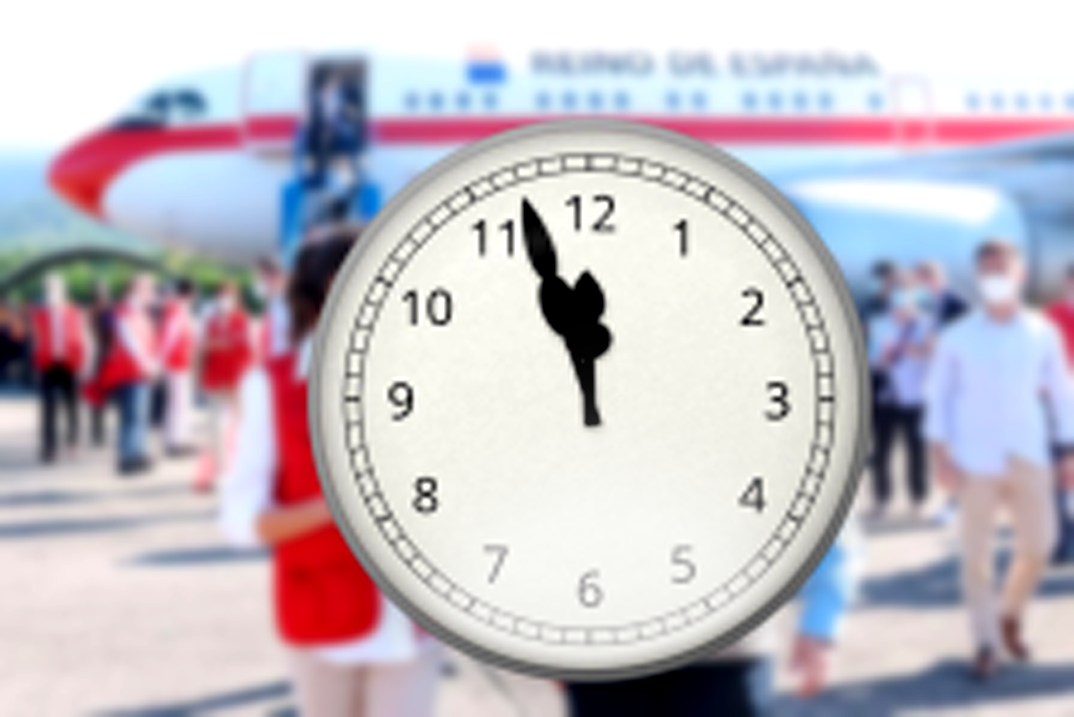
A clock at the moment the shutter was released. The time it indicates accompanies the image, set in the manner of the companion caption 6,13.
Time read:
11,57
